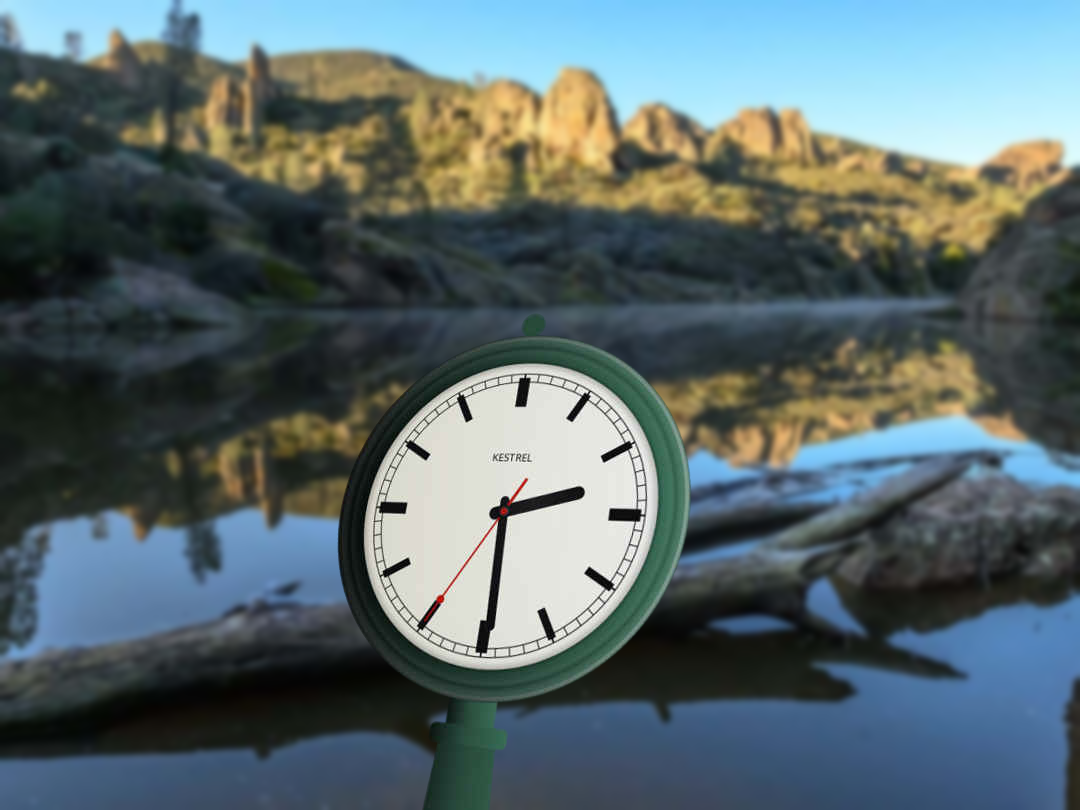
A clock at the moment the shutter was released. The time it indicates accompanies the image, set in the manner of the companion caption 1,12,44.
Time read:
2,29,35
